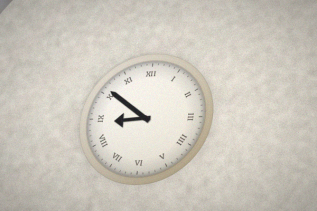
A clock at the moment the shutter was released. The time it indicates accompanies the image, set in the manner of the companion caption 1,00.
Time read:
8,51
